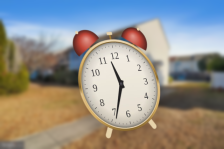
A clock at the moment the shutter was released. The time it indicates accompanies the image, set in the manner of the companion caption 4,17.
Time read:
11,34
